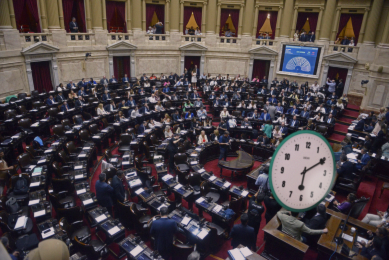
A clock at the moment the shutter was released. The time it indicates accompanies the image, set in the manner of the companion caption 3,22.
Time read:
6,10
